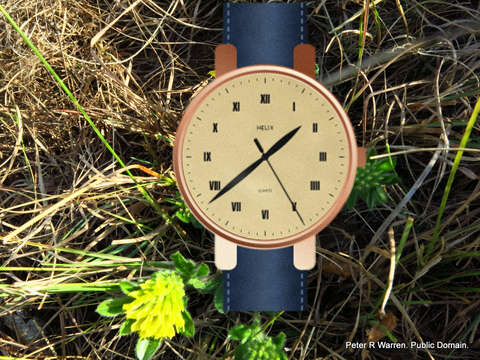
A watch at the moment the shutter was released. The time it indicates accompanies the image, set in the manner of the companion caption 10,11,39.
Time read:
1,38,25
